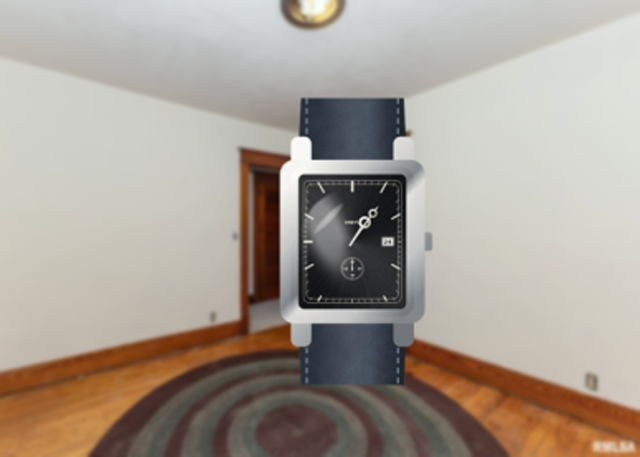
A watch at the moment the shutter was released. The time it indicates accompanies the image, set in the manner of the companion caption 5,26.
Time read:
1,06
